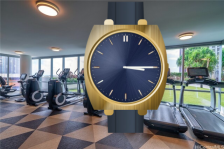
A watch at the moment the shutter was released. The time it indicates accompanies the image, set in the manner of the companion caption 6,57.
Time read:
3,15
